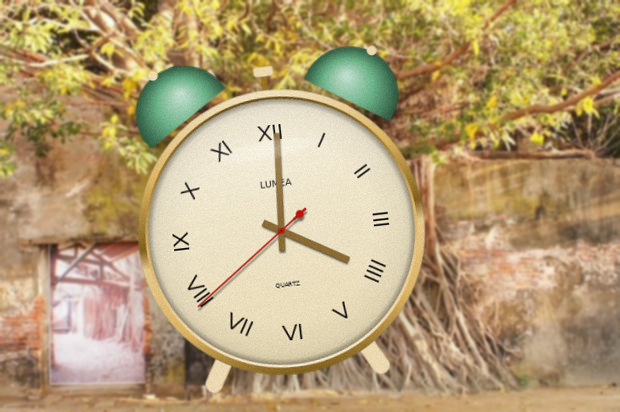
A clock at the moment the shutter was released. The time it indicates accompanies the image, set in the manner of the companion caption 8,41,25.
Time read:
4,00,39
